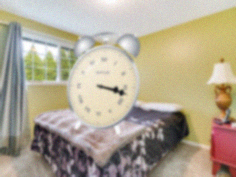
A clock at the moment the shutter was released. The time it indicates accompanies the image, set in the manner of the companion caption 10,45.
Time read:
3,17
